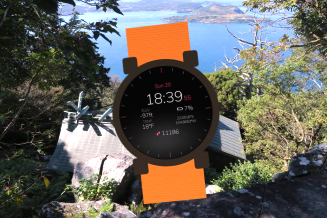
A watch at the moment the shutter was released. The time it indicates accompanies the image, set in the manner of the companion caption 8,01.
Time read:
18,39
